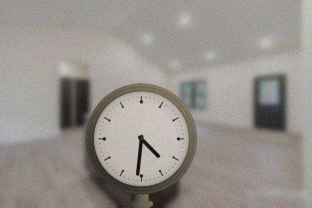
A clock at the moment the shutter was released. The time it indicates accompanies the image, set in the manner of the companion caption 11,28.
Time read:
4,31
